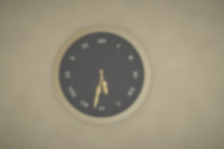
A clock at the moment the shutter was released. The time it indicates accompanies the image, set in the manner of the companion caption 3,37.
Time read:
5,32
